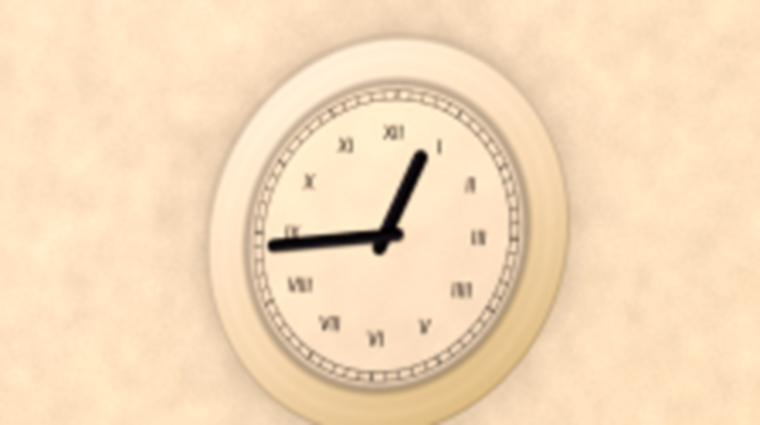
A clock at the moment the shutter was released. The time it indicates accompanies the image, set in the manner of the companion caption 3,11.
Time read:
12,44
